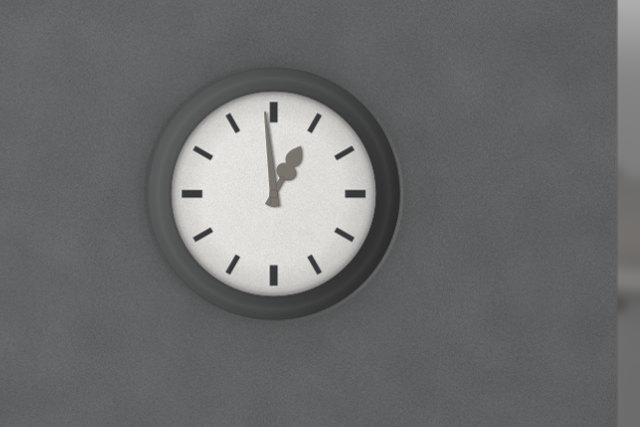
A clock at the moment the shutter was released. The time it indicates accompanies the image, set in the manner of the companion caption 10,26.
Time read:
12,59
